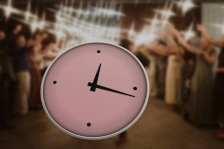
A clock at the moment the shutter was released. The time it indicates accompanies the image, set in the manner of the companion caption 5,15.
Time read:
12,17
